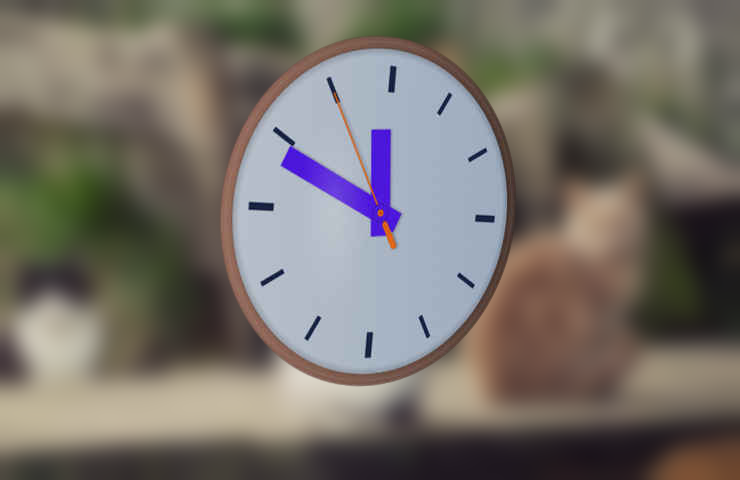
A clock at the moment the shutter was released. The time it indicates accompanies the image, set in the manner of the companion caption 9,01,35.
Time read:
11,48,55
